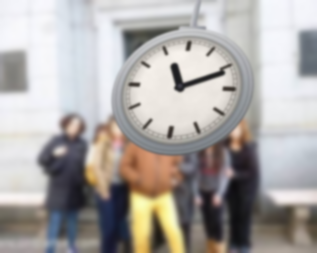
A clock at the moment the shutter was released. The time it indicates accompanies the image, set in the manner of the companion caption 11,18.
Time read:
11,11
